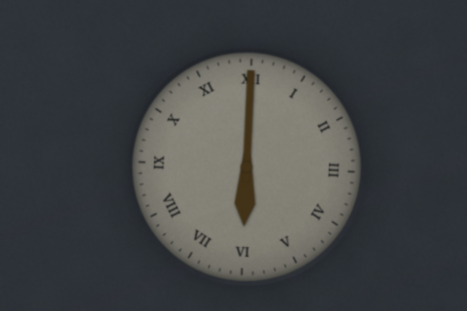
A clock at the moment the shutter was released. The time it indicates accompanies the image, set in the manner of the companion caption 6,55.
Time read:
6,00
